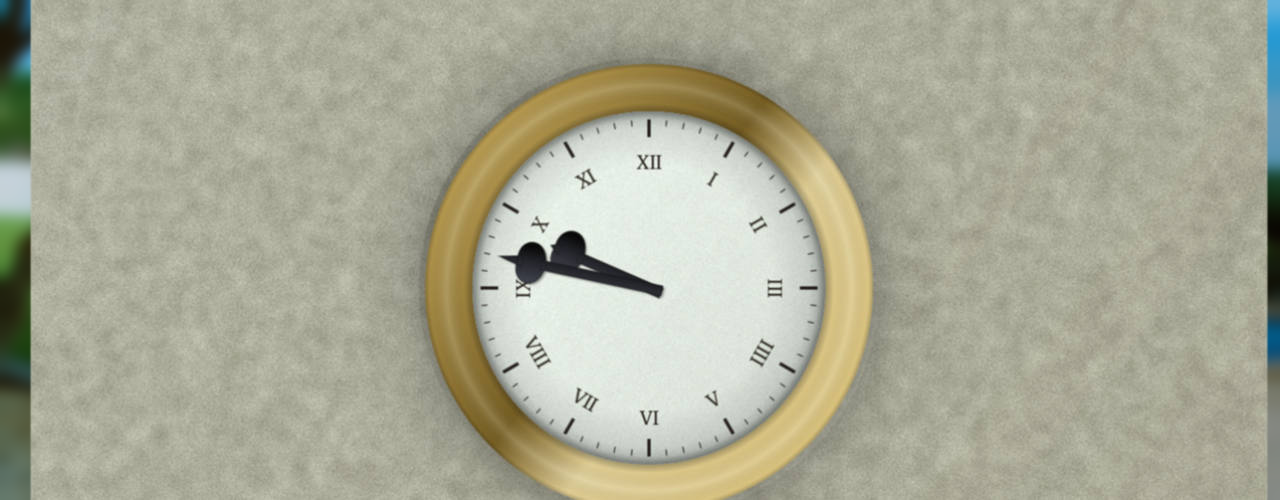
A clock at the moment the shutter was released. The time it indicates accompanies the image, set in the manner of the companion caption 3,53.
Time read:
9,47
